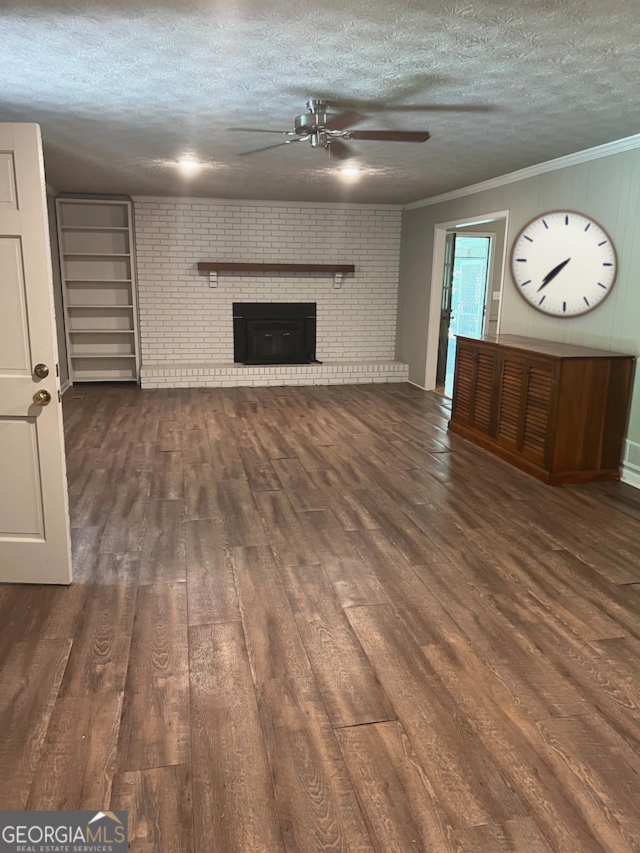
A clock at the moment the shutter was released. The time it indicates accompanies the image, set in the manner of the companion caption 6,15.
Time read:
7,37
